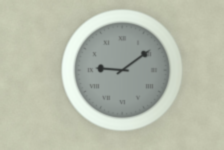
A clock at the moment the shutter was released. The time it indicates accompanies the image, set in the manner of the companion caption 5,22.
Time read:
9,09
